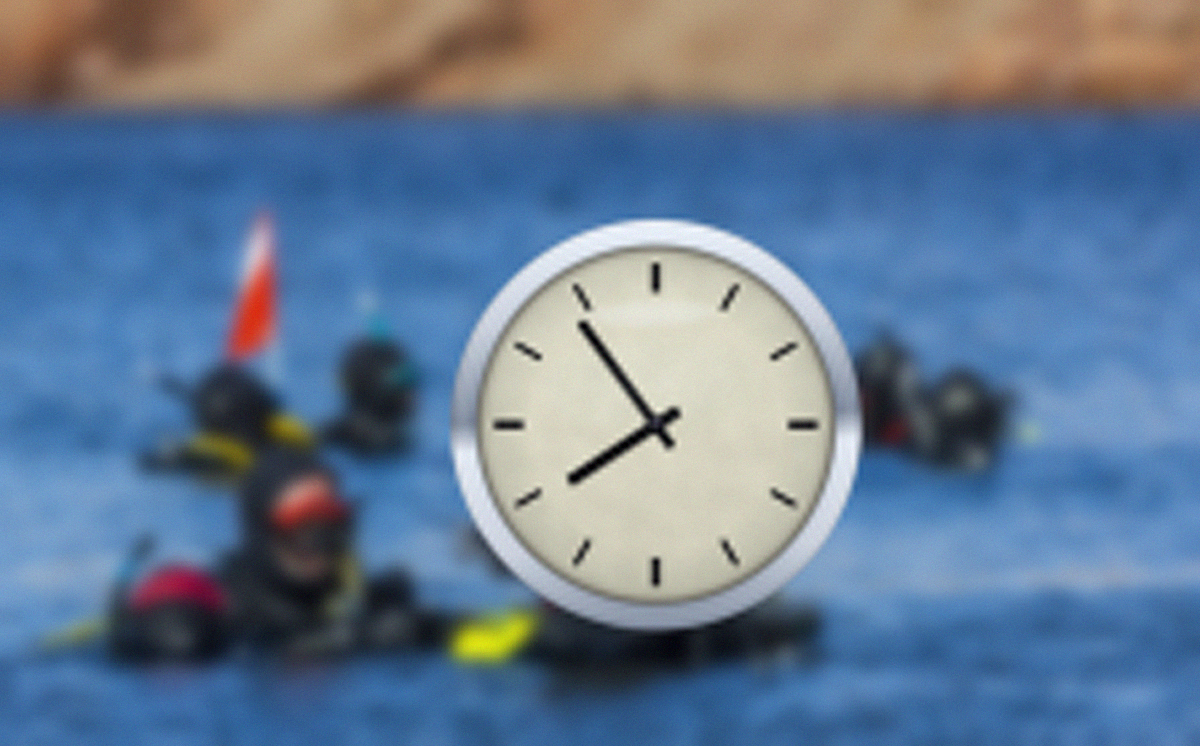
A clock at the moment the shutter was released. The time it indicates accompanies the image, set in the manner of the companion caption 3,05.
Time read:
7,54
